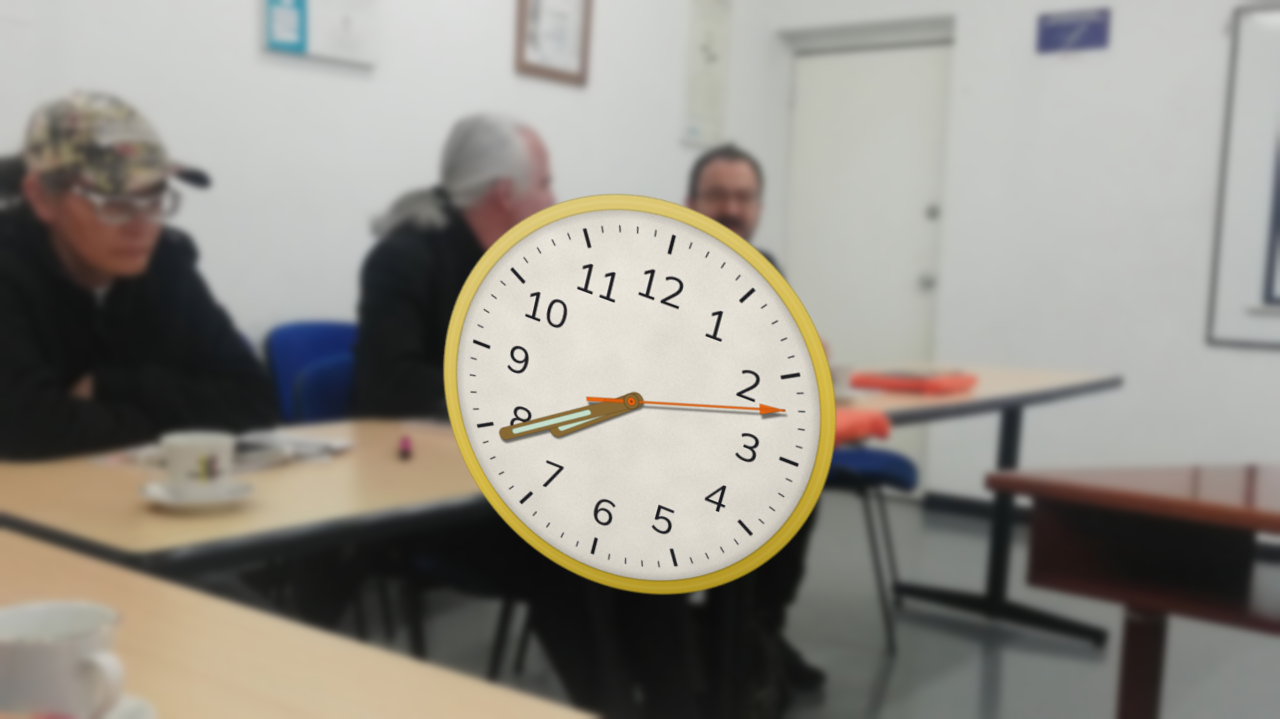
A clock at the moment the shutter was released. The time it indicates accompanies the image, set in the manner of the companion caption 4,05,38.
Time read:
7,39,12
